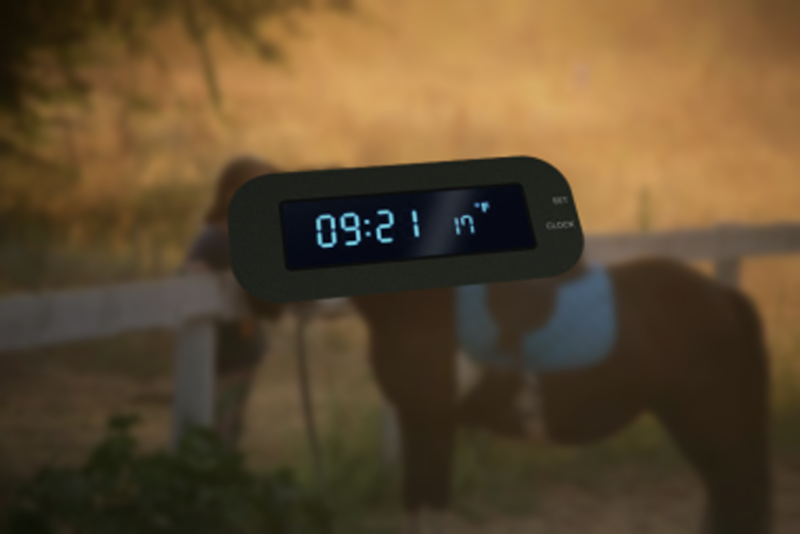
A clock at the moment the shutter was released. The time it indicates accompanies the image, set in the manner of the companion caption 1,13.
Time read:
9,21
